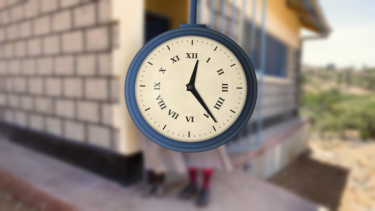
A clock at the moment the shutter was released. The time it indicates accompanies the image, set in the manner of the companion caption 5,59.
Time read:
12,24
